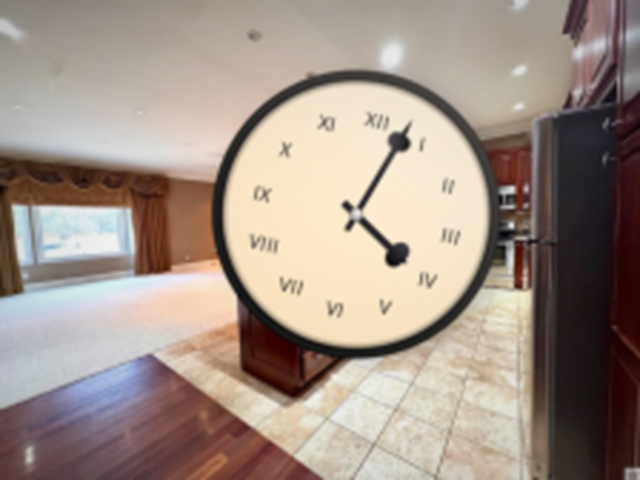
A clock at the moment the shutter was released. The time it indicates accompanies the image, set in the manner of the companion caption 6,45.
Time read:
4,03
